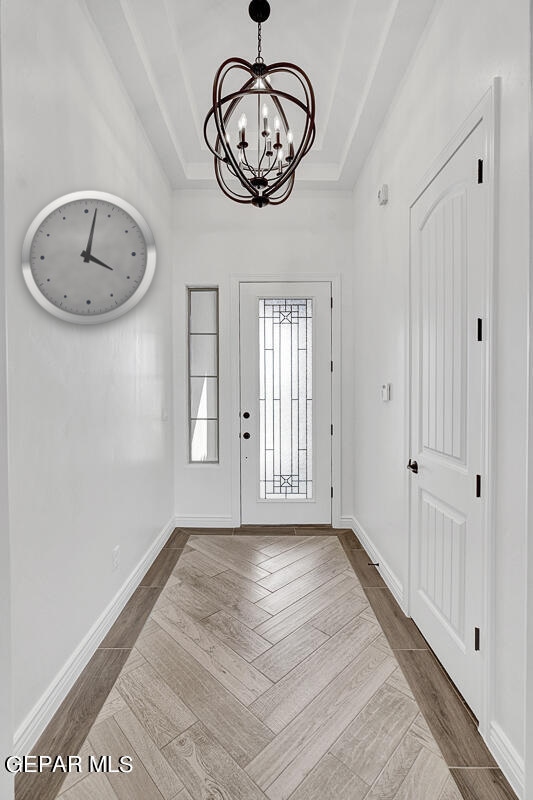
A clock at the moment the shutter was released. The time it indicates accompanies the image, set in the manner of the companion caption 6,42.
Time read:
4,02
